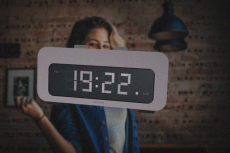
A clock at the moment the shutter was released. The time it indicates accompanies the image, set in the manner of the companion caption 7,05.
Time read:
19,22
